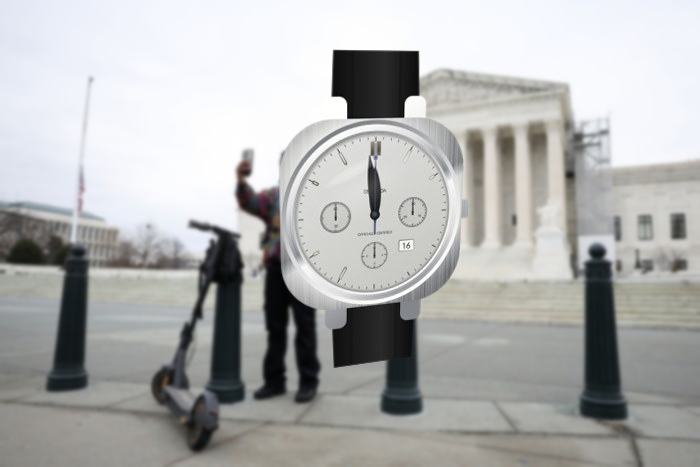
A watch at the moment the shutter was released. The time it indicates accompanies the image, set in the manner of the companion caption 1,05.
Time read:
11,59
